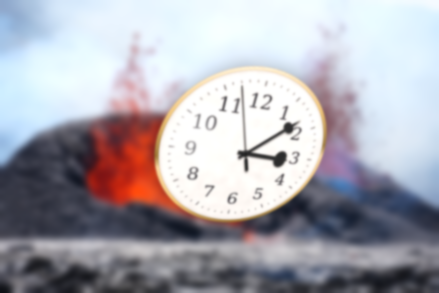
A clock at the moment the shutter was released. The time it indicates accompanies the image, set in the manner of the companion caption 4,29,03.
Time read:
3,07,57
